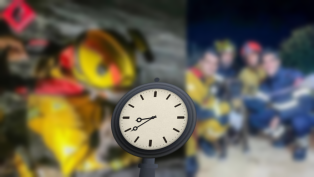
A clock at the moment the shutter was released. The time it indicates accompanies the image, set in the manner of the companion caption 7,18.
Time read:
8,39
